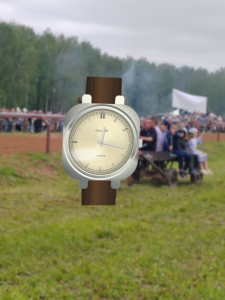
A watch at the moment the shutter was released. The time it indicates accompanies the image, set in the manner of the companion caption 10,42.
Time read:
12,17
